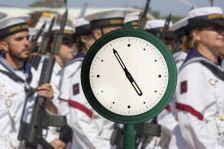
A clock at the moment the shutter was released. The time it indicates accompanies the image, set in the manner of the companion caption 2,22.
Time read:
4,55
